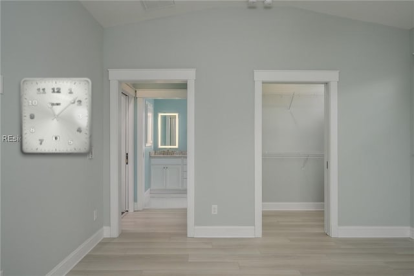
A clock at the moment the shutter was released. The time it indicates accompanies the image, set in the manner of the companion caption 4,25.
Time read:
11,08
